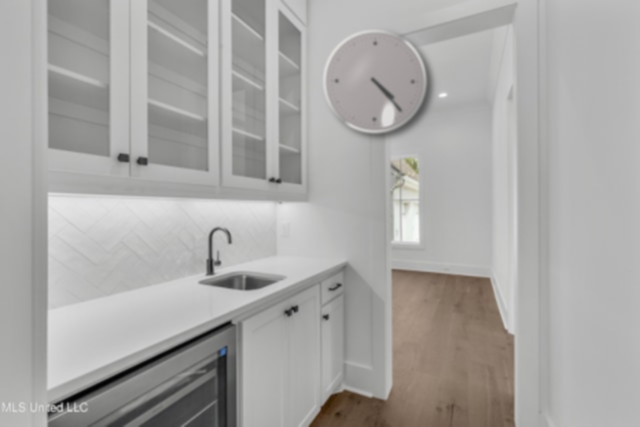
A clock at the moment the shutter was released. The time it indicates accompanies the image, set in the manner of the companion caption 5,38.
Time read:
4,23
